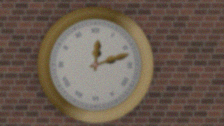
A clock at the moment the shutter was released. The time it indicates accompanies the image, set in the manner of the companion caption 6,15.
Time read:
12,12
